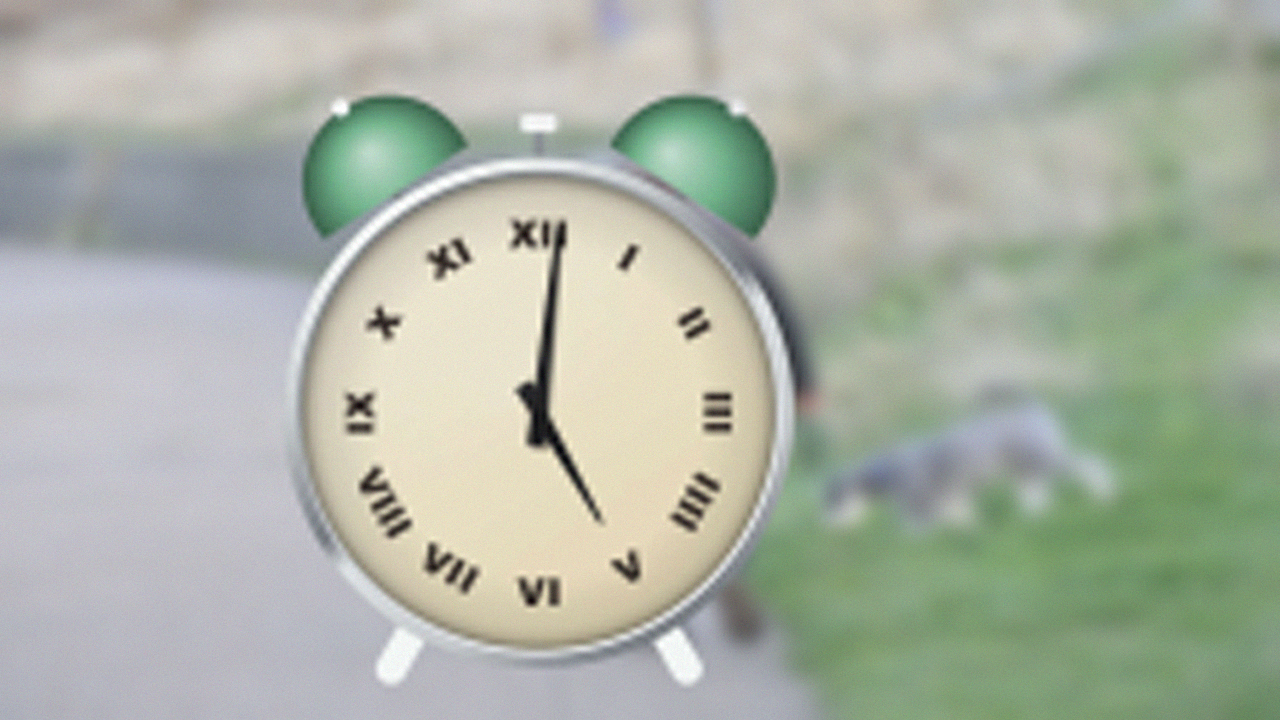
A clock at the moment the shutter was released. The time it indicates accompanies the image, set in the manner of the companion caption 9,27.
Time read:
5,01
